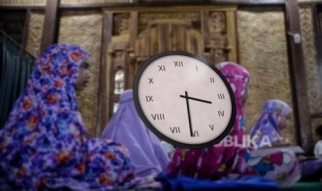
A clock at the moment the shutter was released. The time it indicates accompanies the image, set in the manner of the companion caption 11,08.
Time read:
3,31
